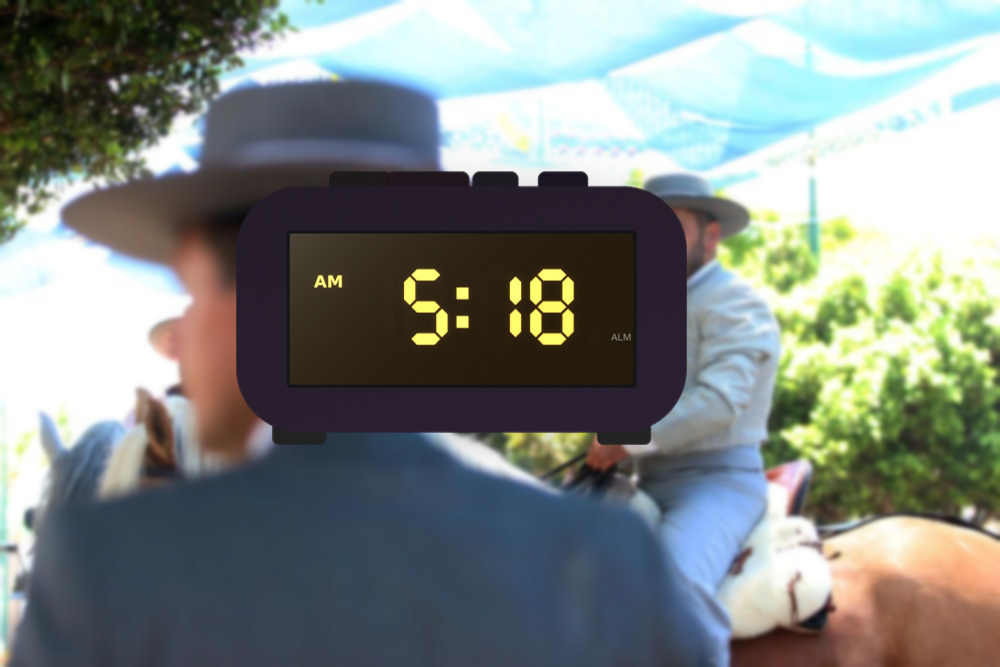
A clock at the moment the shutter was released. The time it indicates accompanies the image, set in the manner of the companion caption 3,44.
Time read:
5,18
